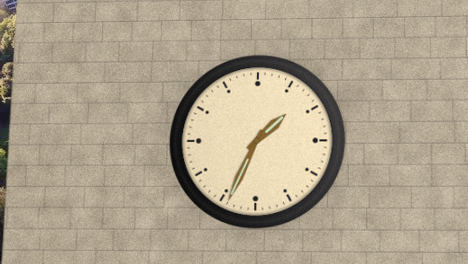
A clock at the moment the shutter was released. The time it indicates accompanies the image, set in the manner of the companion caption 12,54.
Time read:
1,34
